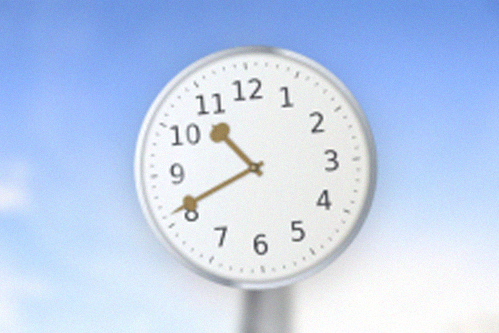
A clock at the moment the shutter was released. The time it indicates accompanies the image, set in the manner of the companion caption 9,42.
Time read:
10,41
